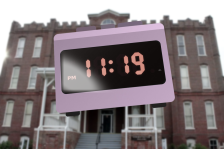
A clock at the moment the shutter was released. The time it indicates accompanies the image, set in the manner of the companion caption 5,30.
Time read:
11,19
